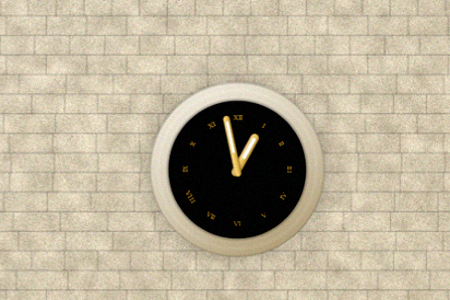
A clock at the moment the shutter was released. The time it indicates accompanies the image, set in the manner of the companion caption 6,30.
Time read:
12,58
